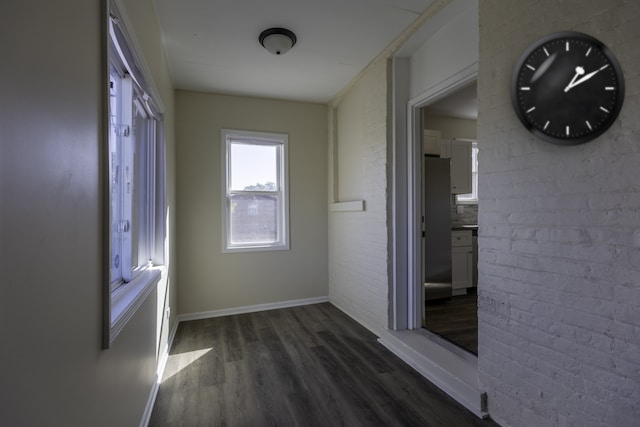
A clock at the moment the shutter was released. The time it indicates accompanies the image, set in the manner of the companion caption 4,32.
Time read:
1,10
